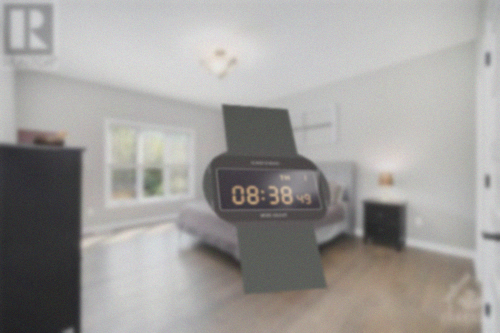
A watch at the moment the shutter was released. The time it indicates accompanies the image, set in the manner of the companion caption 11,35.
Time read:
8,38
